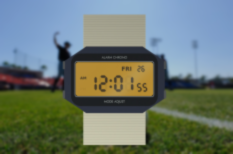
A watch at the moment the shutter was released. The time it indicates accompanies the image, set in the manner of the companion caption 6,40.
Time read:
12,01
